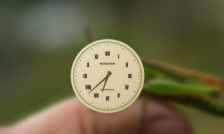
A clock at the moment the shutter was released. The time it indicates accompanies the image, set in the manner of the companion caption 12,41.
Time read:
6,38
